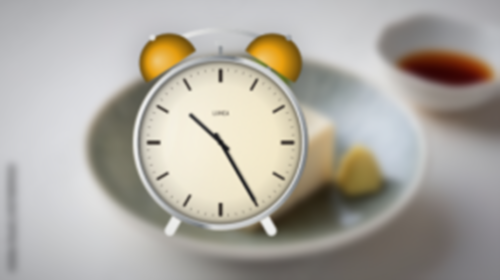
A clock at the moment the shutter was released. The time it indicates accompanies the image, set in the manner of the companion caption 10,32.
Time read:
10,25
